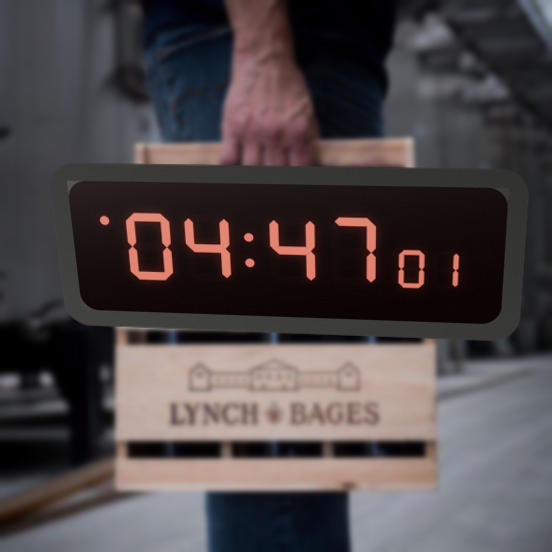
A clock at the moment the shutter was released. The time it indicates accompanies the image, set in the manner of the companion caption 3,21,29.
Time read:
4,47,01
